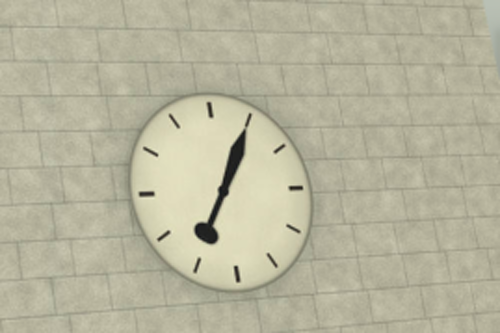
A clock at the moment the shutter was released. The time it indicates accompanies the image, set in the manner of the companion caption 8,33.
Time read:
7,05
